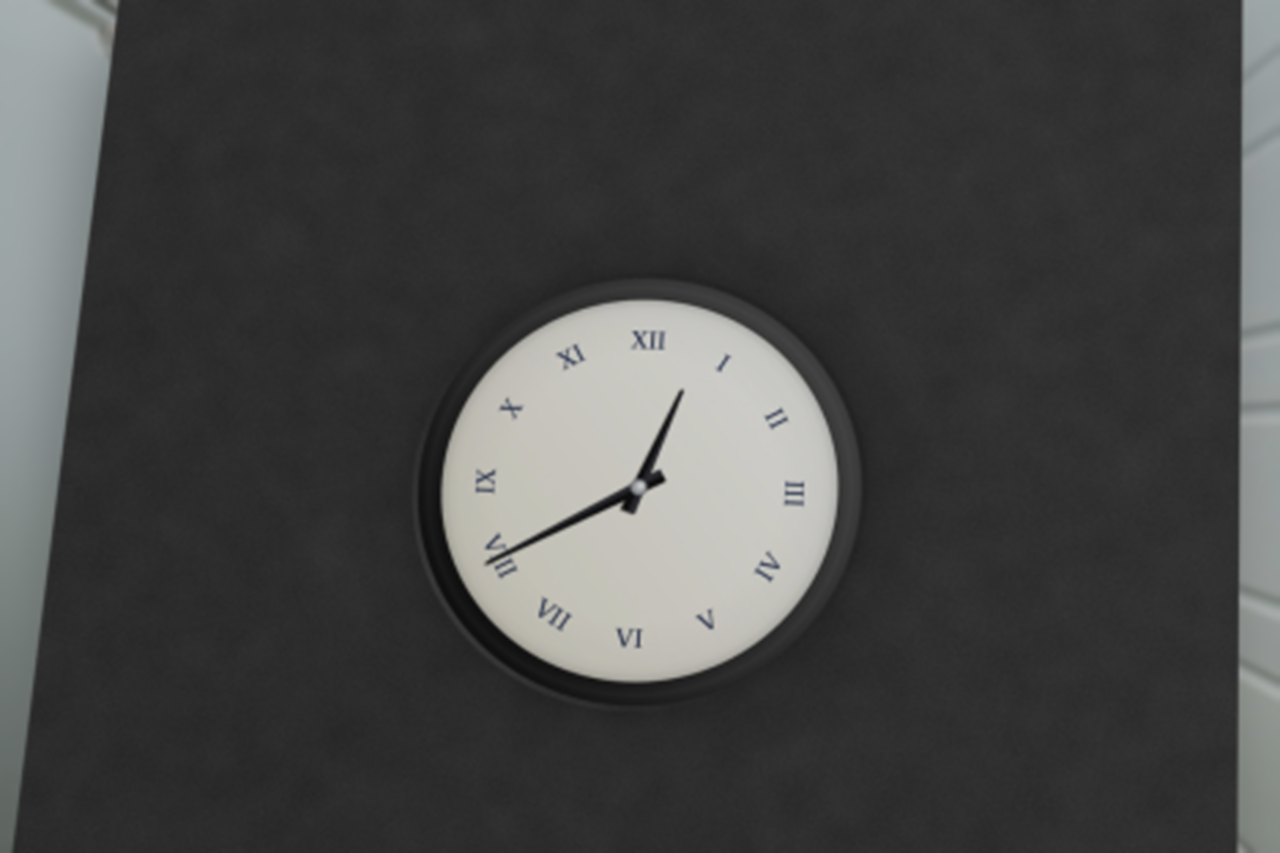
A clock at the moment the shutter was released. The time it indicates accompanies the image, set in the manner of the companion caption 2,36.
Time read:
12,40
